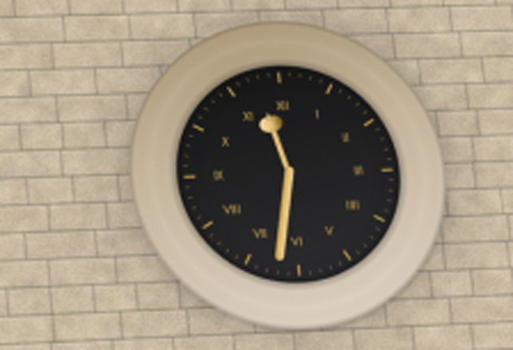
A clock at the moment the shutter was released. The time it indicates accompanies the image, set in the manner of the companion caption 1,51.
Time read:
11,32
